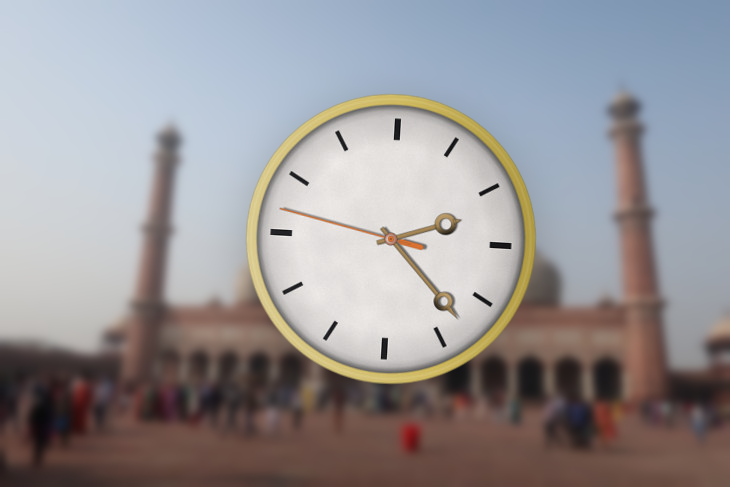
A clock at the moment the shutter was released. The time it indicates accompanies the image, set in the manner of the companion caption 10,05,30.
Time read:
2,22,47
